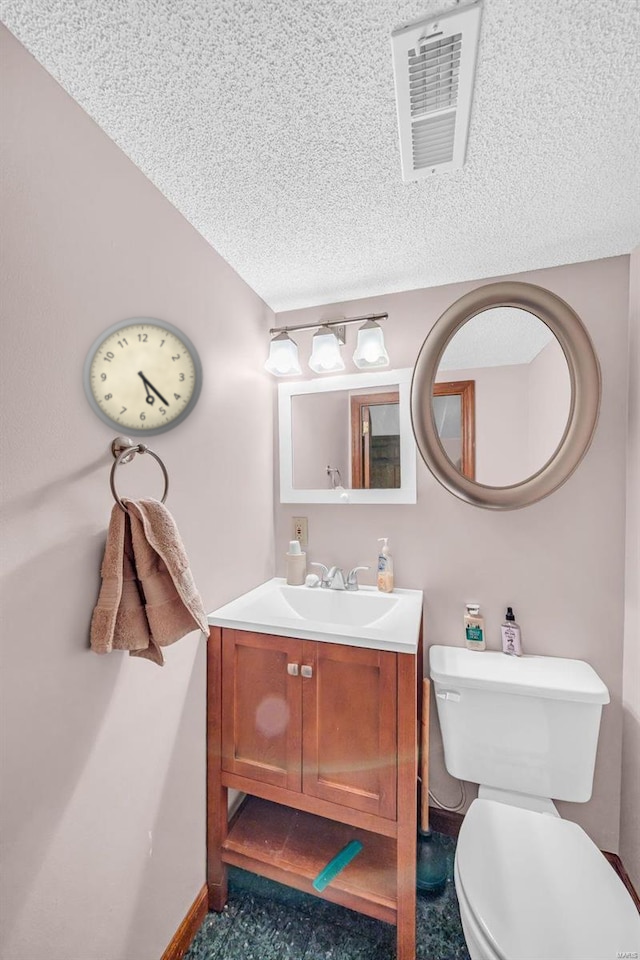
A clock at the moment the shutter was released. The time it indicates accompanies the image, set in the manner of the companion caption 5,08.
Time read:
5,23
